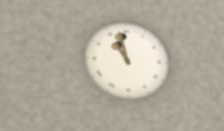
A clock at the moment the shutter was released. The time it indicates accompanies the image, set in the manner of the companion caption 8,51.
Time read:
10,58
